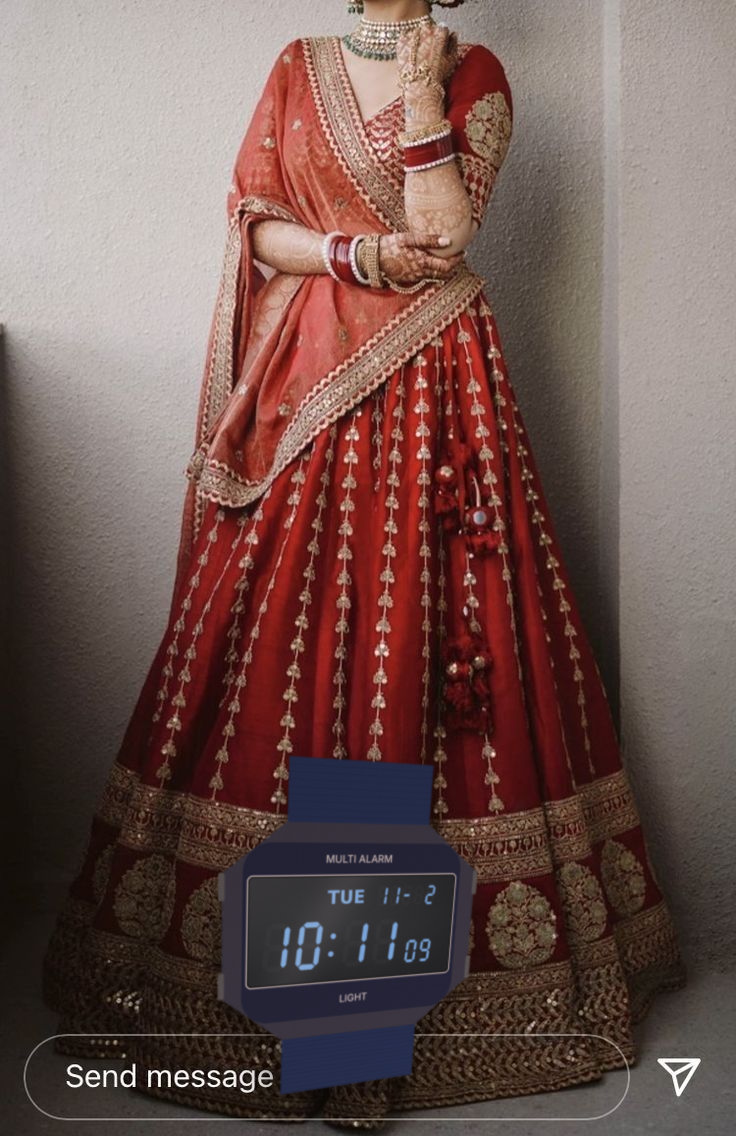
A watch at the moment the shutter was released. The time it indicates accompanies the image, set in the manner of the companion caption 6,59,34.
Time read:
10,11,09
